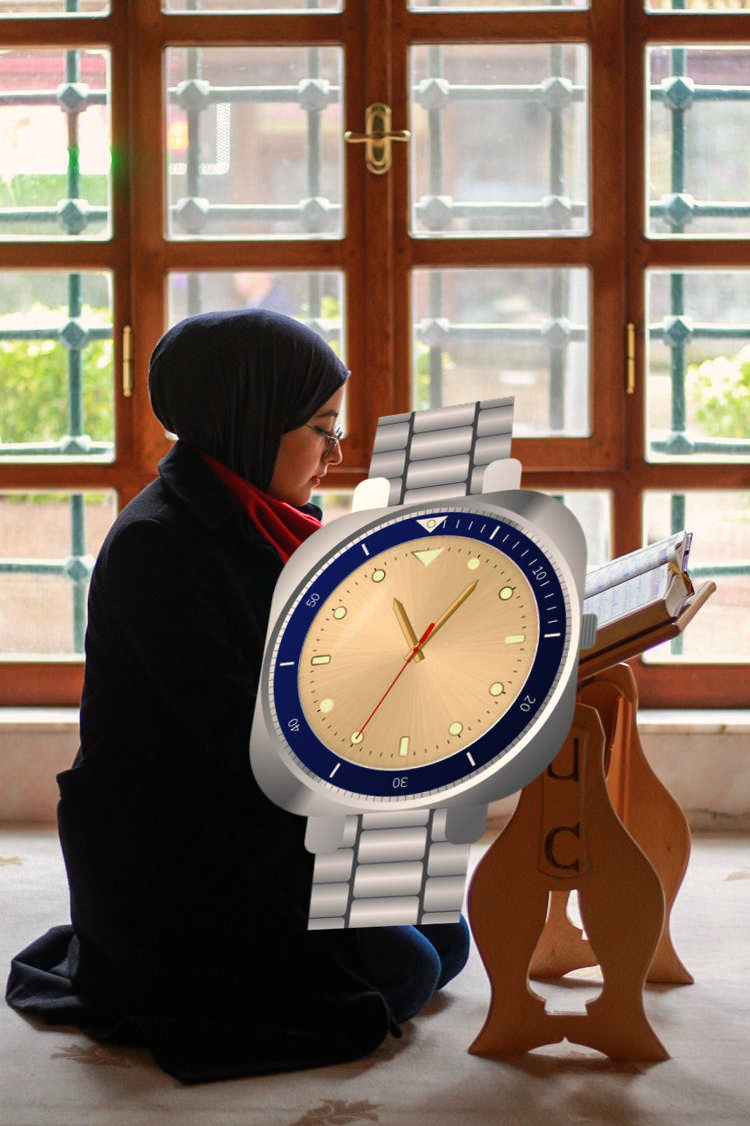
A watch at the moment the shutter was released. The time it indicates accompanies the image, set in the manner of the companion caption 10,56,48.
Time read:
11,06,35
